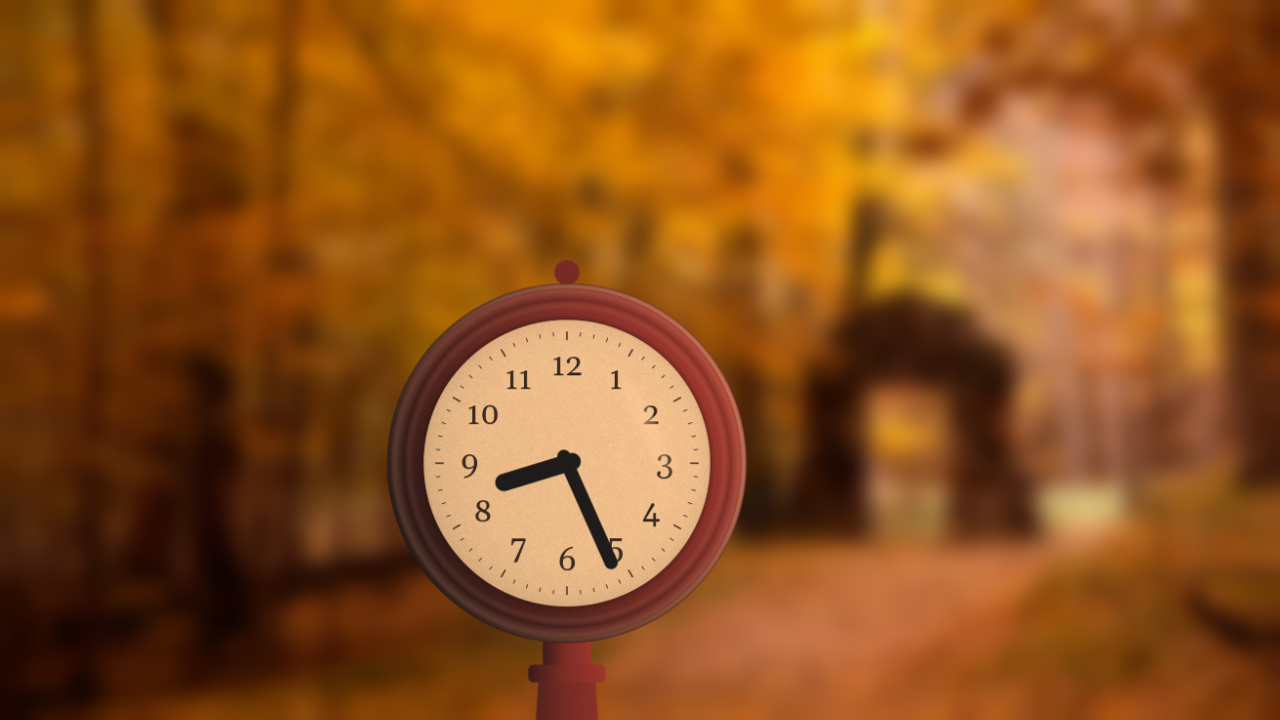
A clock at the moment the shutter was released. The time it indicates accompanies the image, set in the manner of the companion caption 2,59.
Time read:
8,26
